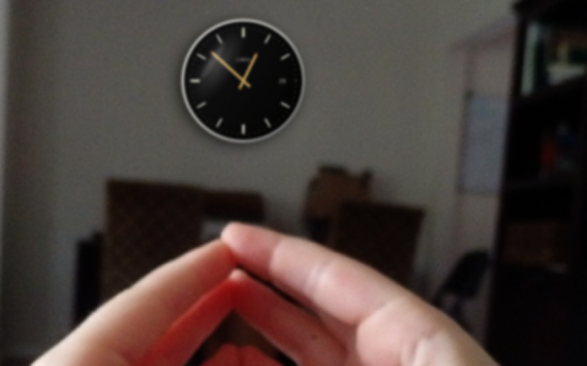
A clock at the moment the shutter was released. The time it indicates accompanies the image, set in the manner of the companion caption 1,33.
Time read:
12,52
